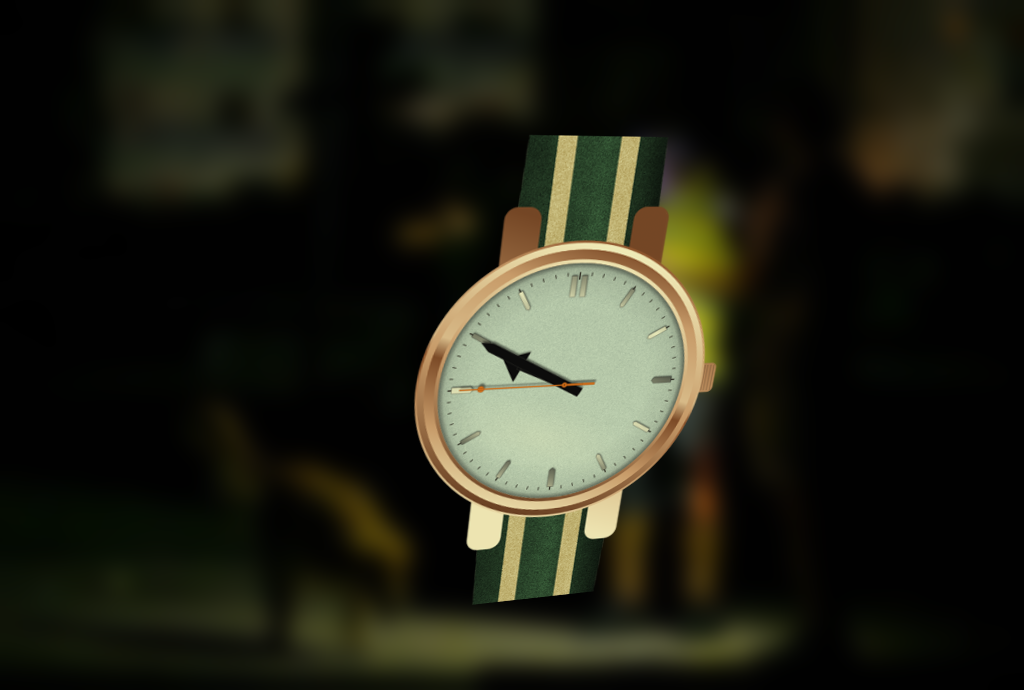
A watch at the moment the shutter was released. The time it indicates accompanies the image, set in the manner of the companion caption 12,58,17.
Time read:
9,49,45
